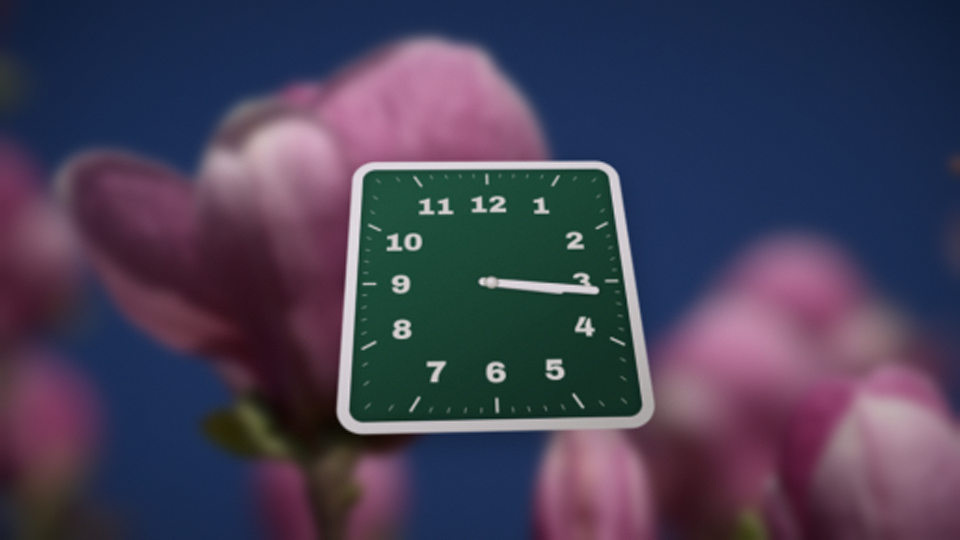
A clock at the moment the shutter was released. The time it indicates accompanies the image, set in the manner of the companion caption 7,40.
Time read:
3,16
